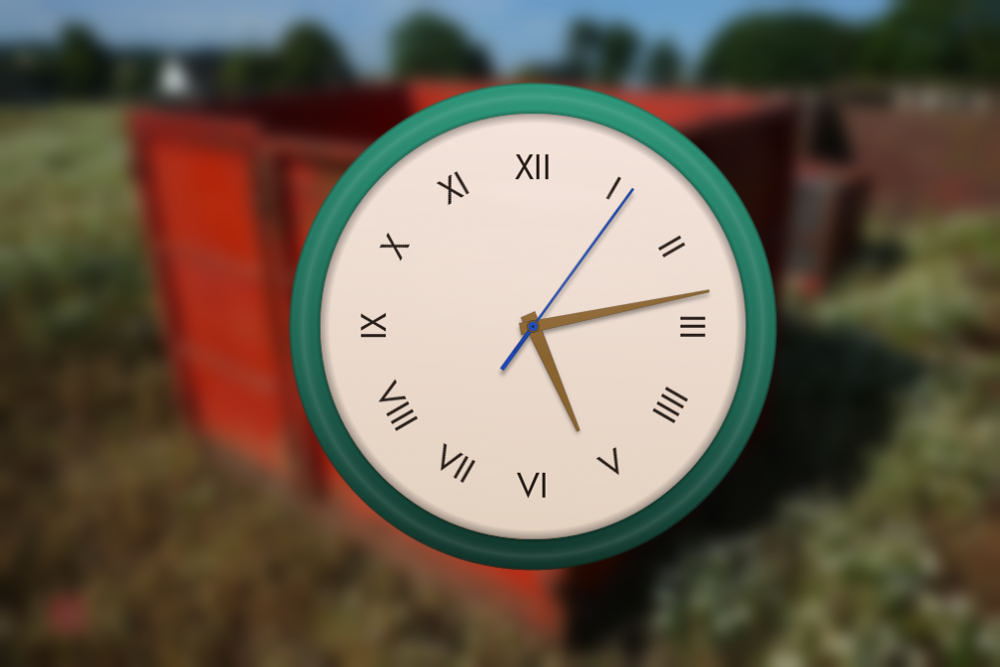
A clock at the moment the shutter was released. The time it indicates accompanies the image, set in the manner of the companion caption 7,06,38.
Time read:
5,13,06
